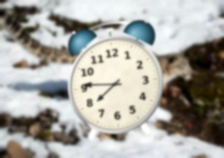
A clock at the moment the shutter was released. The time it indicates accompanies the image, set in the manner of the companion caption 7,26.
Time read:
7,46
